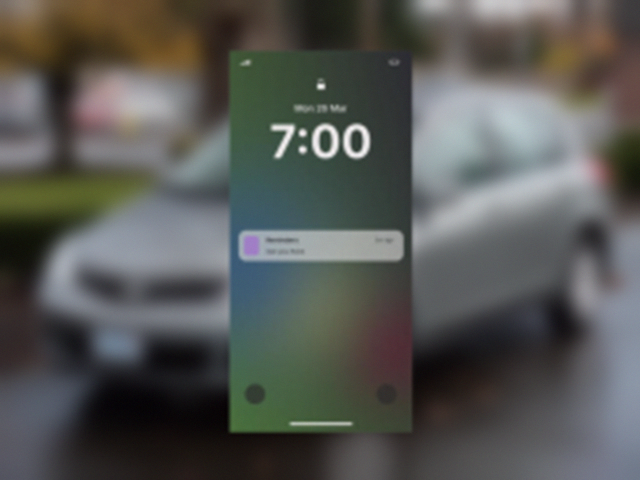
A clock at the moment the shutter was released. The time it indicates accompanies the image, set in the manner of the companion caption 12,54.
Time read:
7,00
